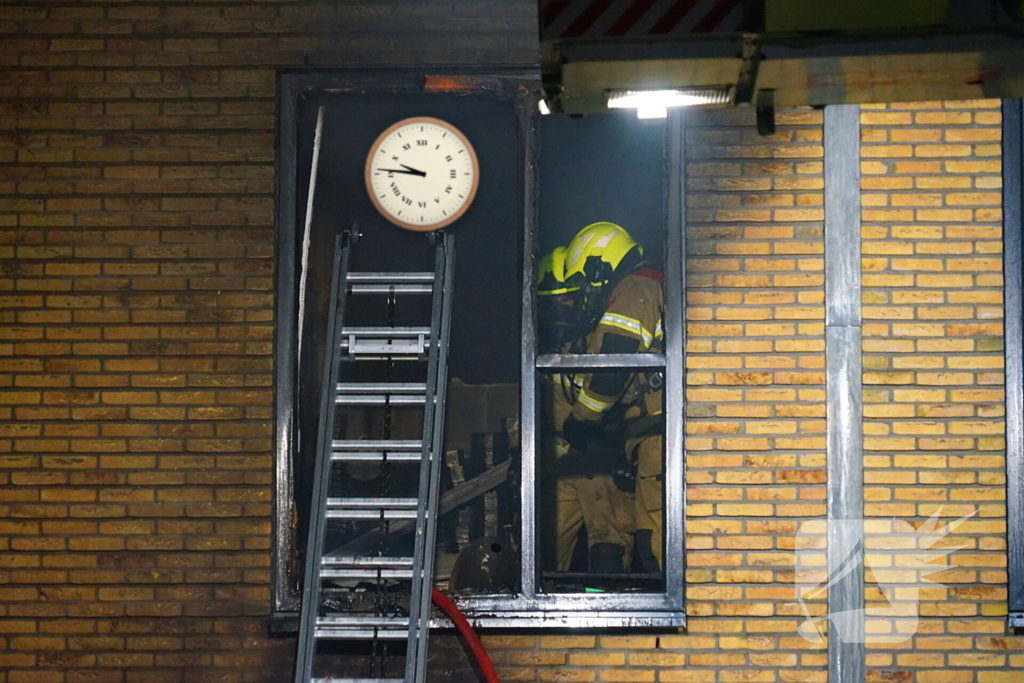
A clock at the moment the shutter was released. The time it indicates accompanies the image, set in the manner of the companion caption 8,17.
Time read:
9,46
